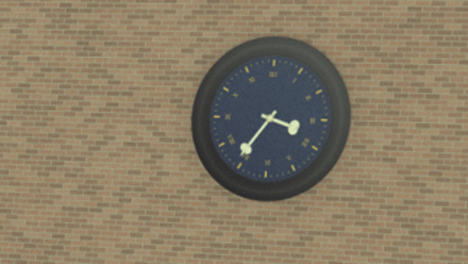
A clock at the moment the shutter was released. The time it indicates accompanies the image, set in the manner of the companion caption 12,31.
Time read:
3,36
